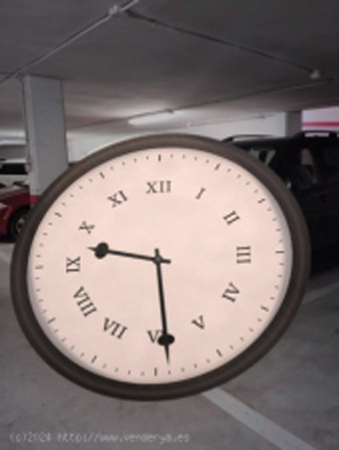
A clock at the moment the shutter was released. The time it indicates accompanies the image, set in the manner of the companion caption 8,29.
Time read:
9,29
